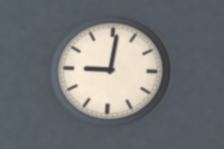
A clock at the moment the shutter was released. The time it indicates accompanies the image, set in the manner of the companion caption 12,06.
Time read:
9,01
